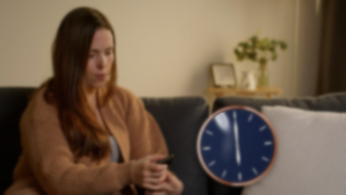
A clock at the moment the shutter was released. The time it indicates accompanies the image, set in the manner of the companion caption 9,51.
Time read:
6,00
